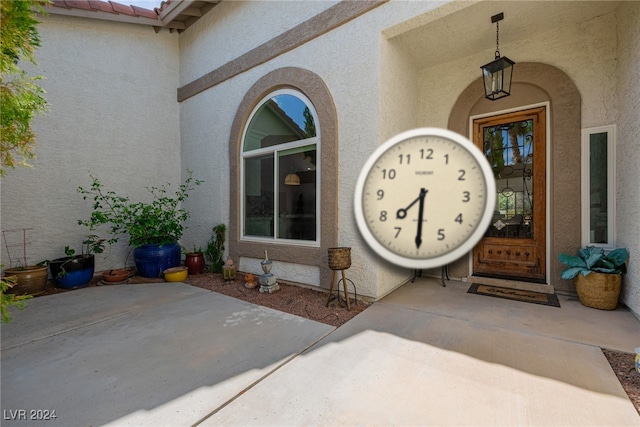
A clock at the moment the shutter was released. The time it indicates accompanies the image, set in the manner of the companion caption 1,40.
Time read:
7,30
